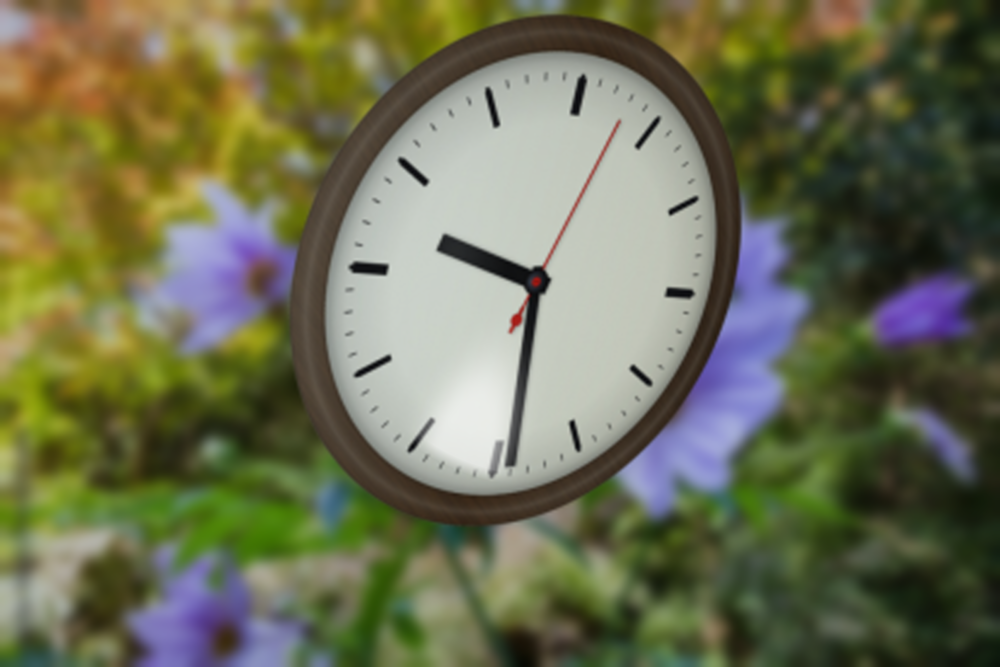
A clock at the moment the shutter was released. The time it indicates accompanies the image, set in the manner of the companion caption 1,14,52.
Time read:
9,29,03
